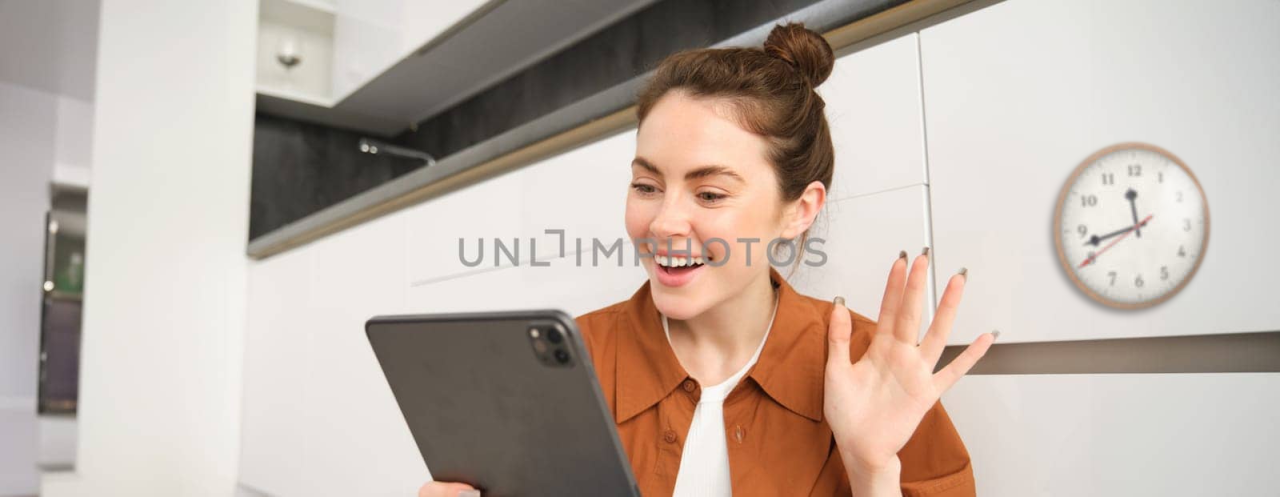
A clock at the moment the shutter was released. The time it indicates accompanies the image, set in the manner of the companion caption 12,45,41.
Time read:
11,42,40
